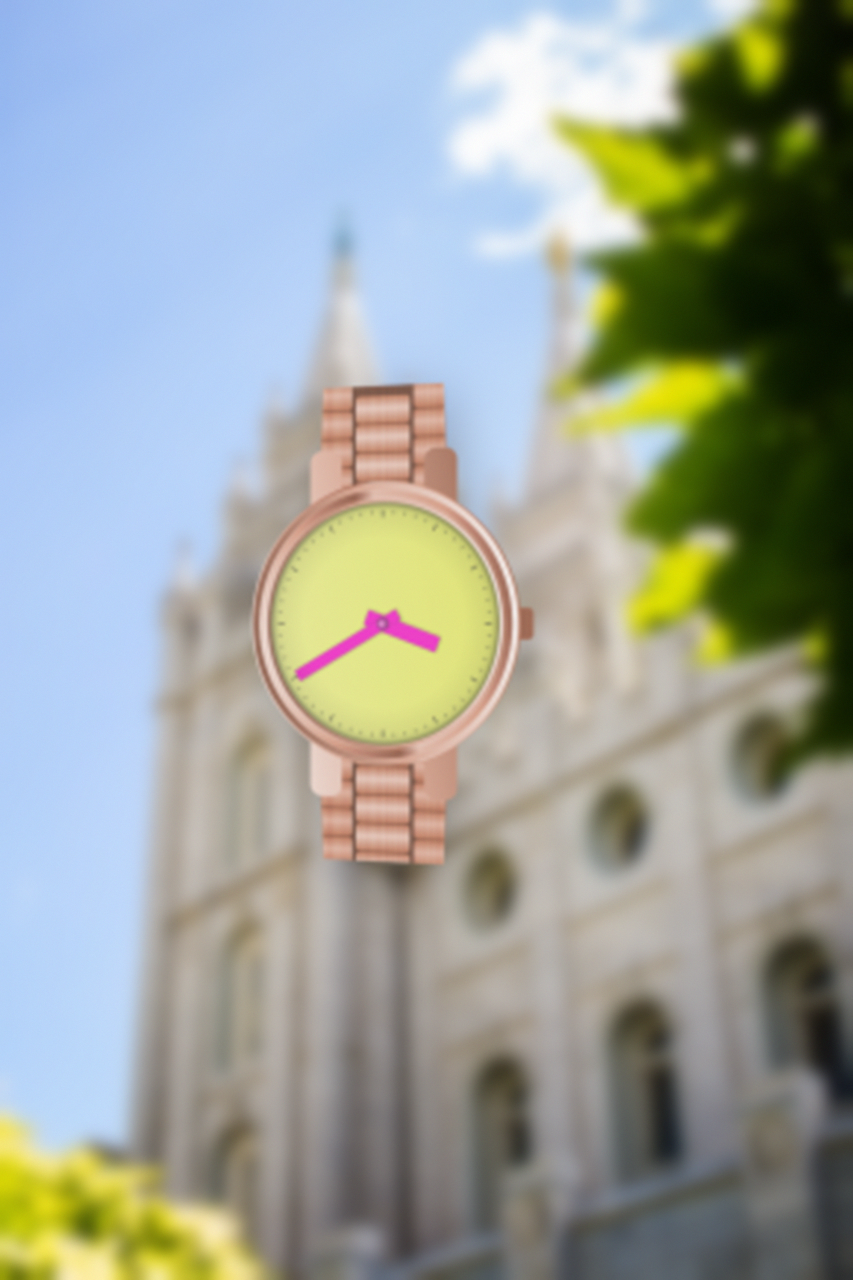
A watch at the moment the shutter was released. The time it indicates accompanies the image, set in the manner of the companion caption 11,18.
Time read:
3,40
